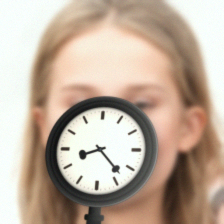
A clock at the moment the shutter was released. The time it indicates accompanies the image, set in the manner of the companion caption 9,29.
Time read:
8,23
